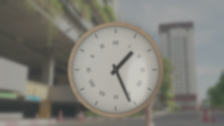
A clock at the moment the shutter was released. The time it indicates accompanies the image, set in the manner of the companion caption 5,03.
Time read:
1,26
